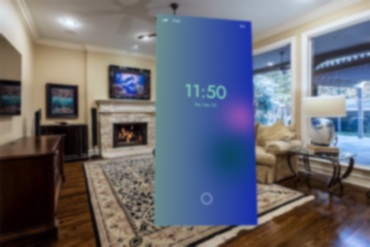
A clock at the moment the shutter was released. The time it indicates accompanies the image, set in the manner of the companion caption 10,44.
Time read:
11,50
